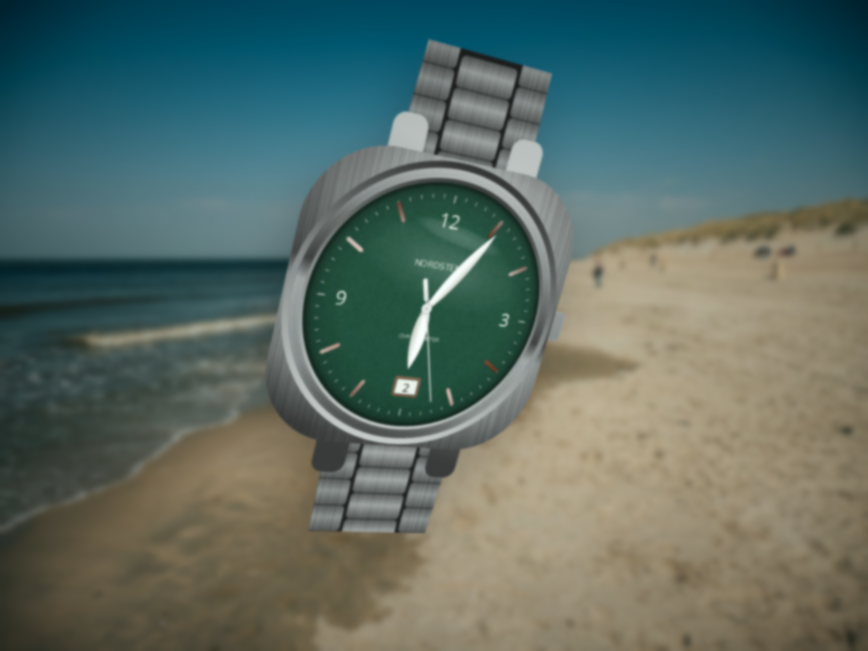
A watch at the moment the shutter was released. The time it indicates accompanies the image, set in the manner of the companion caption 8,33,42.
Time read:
6,05,27
